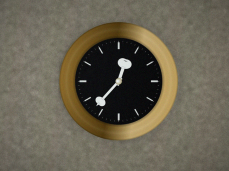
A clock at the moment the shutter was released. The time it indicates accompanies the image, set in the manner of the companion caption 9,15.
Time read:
12,37
